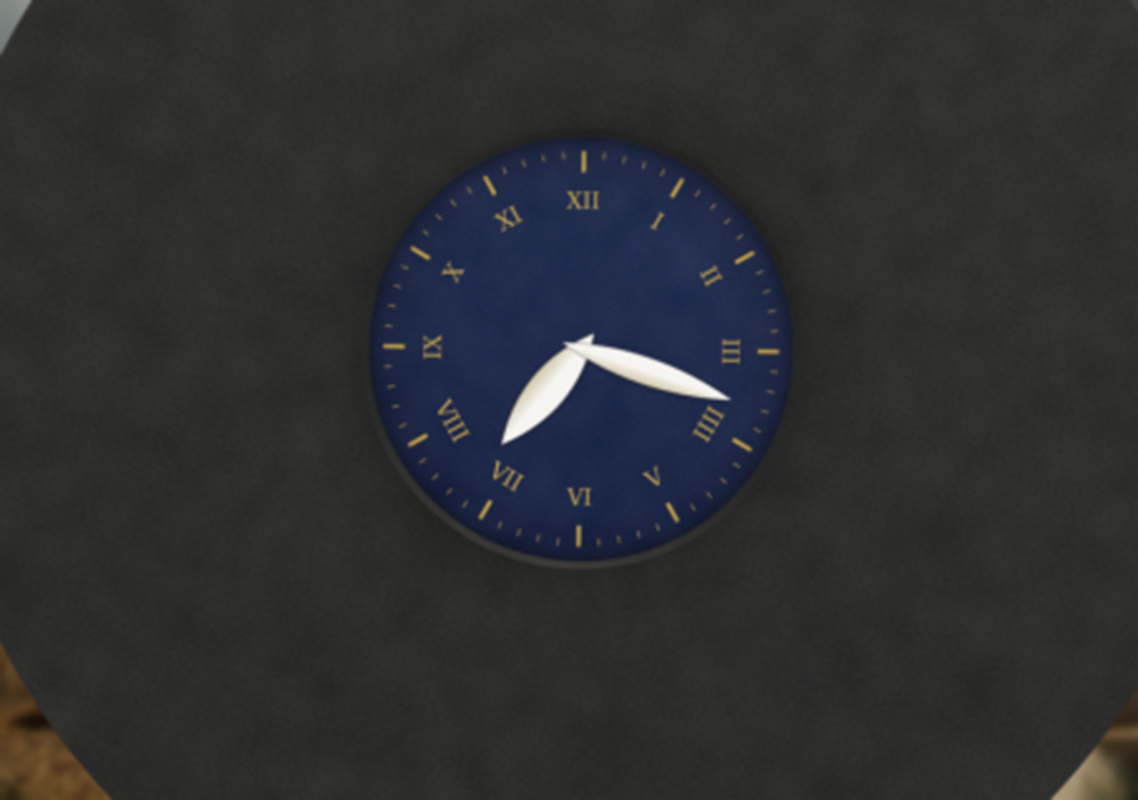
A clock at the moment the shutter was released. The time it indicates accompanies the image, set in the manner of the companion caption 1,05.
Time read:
7,18
